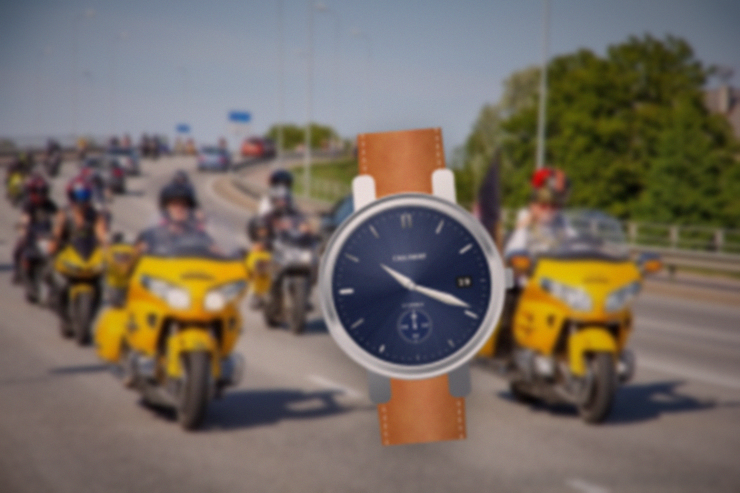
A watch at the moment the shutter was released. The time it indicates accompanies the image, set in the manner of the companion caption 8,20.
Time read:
10,19
